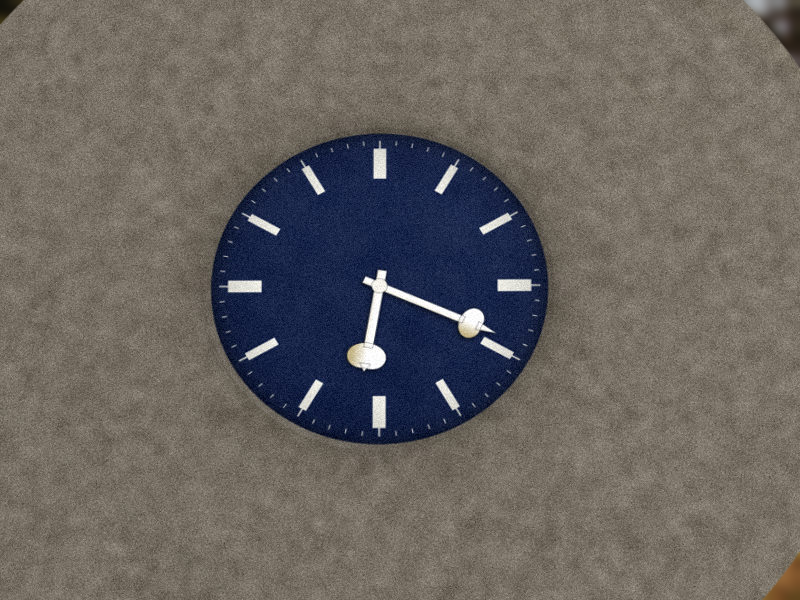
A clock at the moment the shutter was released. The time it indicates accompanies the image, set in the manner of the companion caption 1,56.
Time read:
6,19
